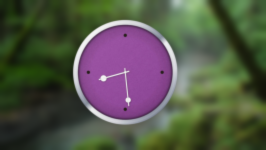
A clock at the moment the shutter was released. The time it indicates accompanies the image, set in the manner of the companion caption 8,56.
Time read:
8,29
